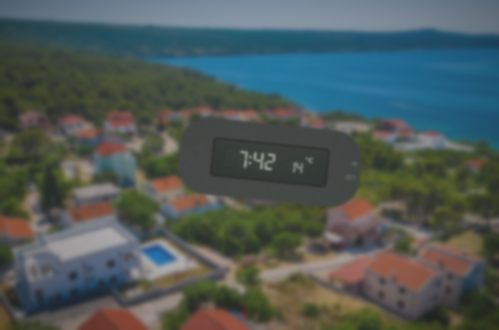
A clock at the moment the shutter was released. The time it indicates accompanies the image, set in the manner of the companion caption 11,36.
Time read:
7,42
